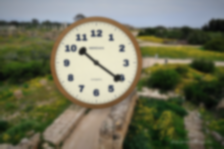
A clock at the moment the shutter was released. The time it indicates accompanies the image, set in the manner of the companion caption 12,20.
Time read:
10,21
